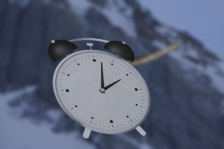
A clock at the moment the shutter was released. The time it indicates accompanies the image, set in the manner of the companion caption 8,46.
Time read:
2,02
